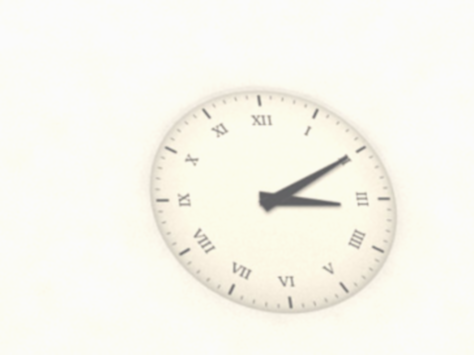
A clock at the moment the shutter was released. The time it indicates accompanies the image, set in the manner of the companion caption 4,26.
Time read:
3,10
